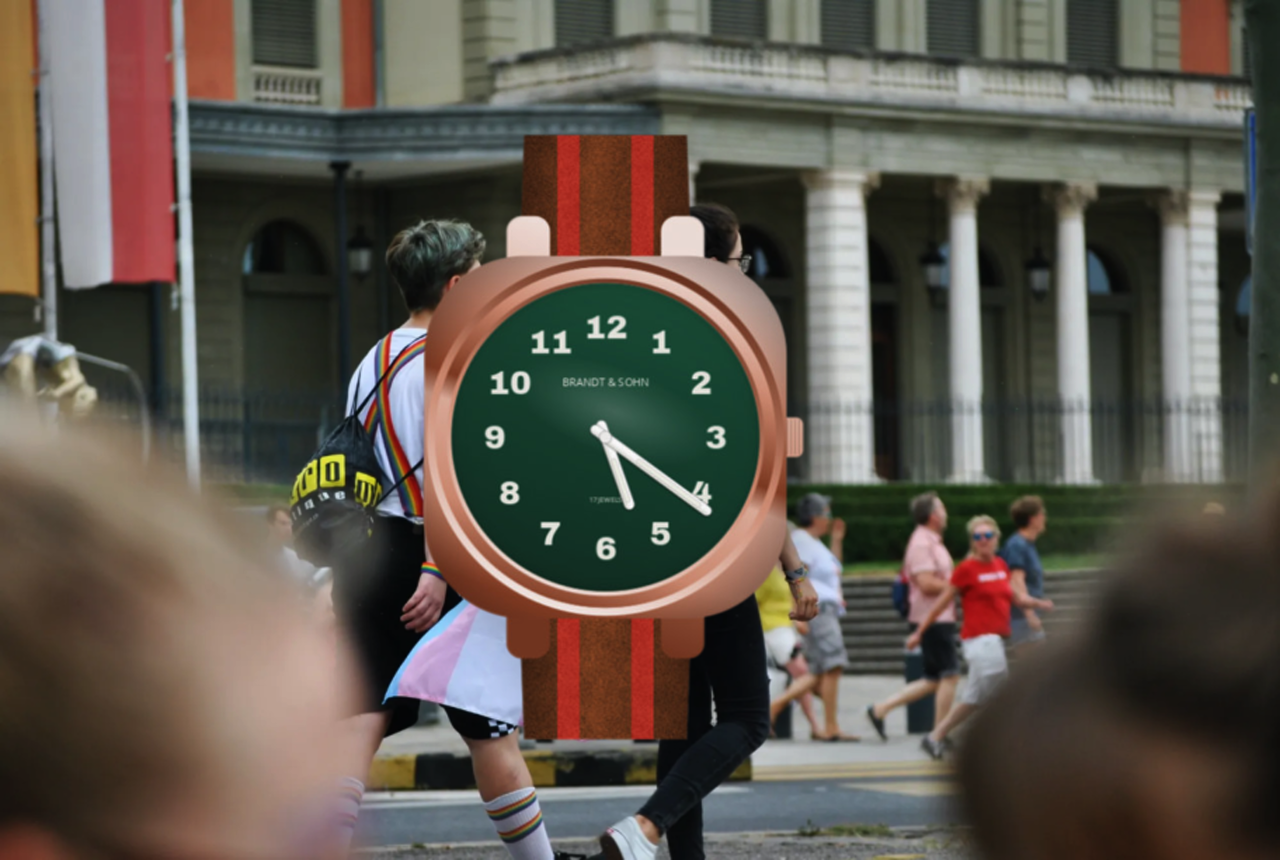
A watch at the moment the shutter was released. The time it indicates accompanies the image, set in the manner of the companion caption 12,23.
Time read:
5,21
